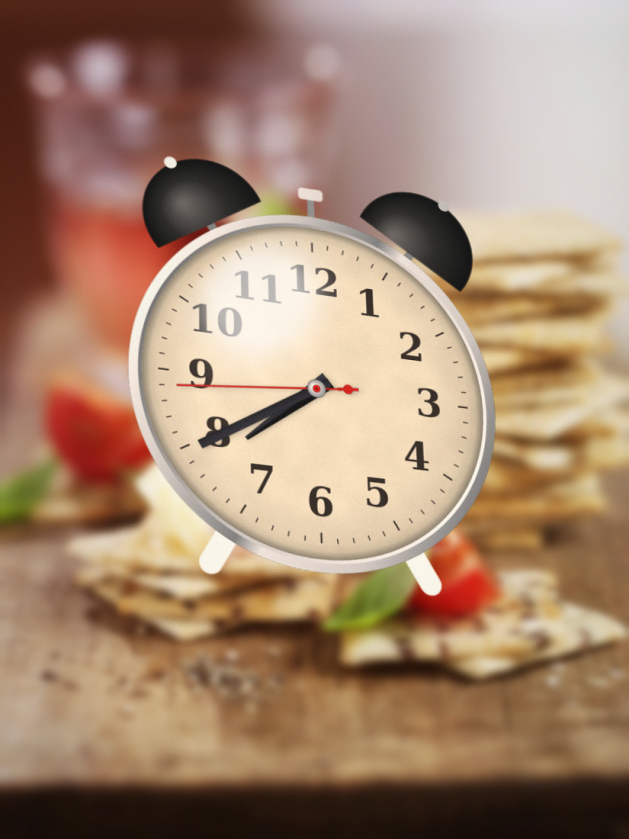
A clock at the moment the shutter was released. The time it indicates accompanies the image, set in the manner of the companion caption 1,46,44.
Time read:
7,39,44
